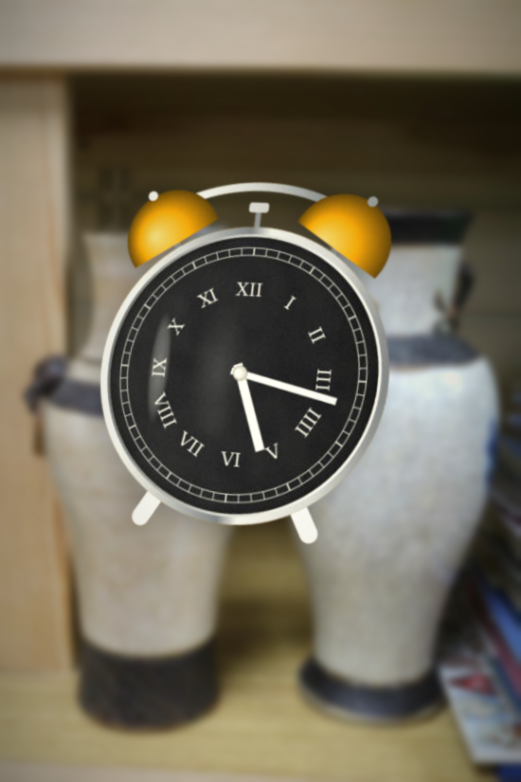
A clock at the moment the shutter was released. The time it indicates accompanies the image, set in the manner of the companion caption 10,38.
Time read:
5,17
